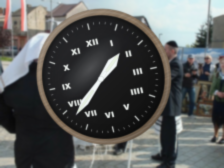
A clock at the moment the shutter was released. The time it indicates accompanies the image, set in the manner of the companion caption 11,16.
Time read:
1,38
